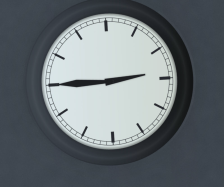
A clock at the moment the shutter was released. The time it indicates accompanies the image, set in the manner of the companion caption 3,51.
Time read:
2,45
